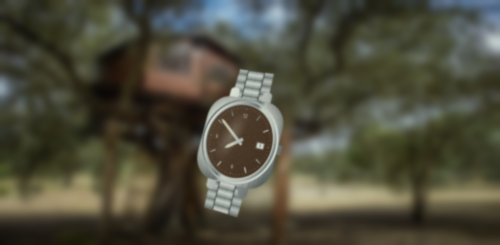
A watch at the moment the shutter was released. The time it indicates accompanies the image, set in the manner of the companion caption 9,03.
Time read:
7,51
